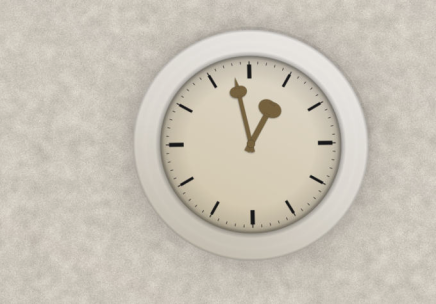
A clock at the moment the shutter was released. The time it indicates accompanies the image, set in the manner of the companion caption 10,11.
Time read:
12,58
